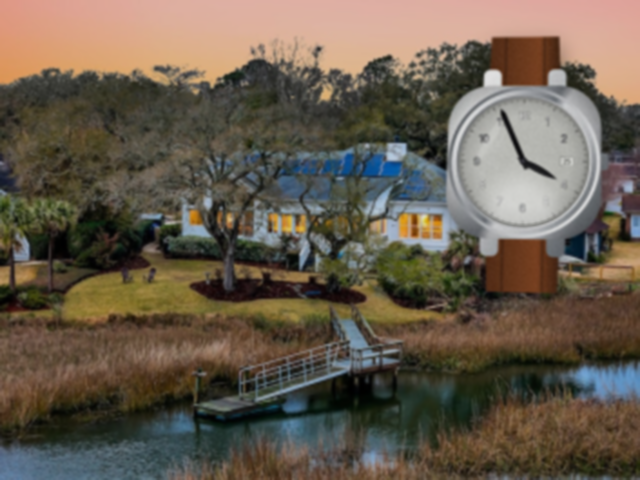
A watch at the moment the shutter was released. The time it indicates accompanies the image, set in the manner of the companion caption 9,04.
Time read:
3,56
